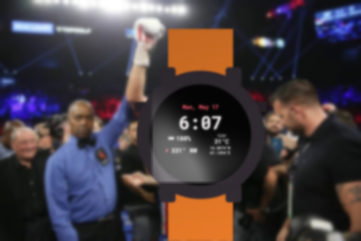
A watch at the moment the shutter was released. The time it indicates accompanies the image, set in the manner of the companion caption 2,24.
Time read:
6,07
